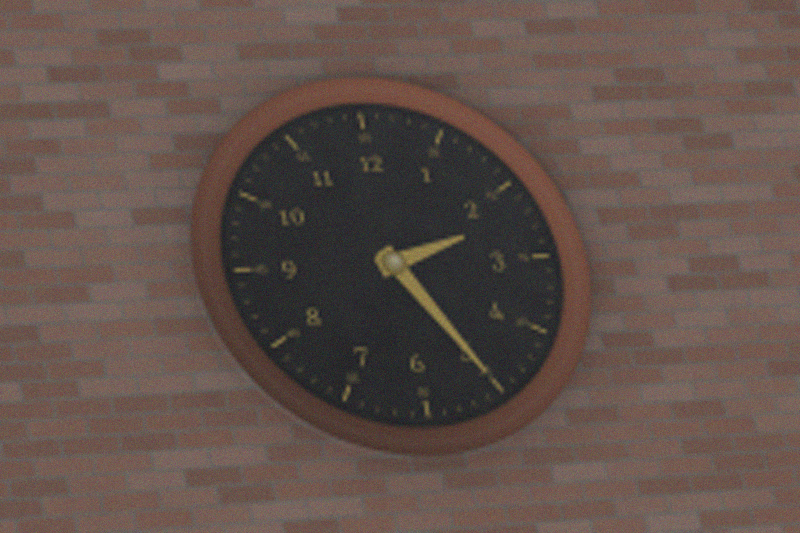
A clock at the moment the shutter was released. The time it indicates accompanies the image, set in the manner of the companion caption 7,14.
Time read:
2,25
